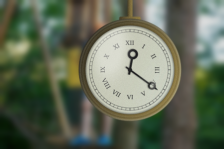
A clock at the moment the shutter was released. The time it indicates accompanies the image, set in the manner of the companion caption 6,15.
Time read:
12,21
